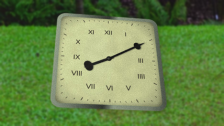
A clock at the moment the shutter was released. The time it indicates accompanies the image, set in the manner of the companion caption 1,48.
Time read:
8,10
